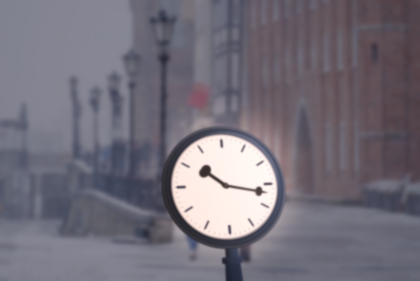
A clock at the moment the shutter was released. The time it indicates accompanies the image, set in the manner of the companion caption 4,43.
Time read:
10,17
